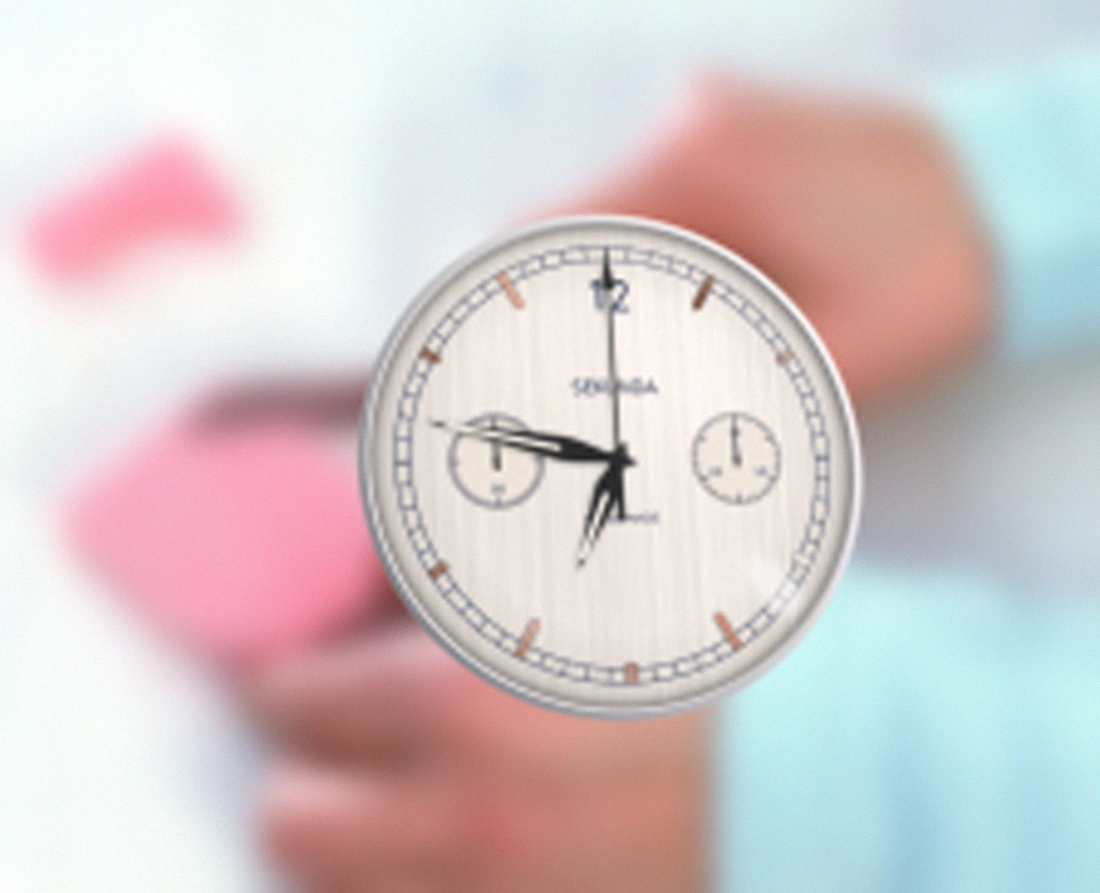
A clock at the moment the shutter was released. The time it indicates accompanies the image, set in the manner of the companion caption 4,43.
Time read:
6,47
